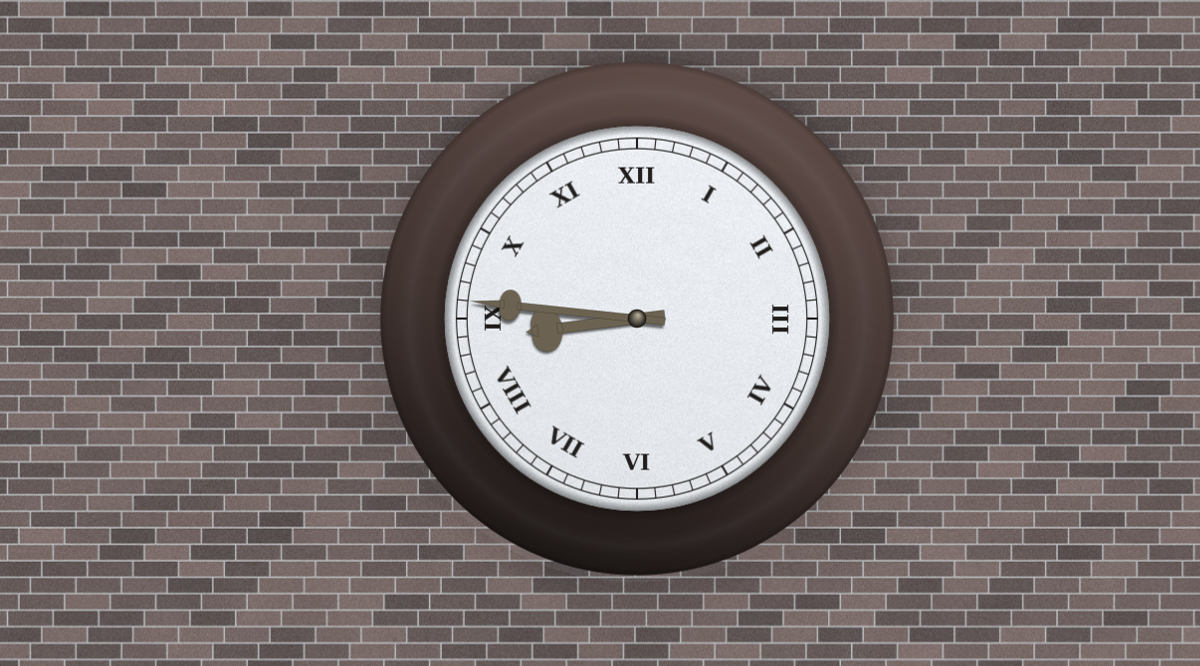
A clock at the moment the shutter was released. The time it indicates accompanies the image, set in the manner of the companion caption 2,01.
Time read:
8,46
